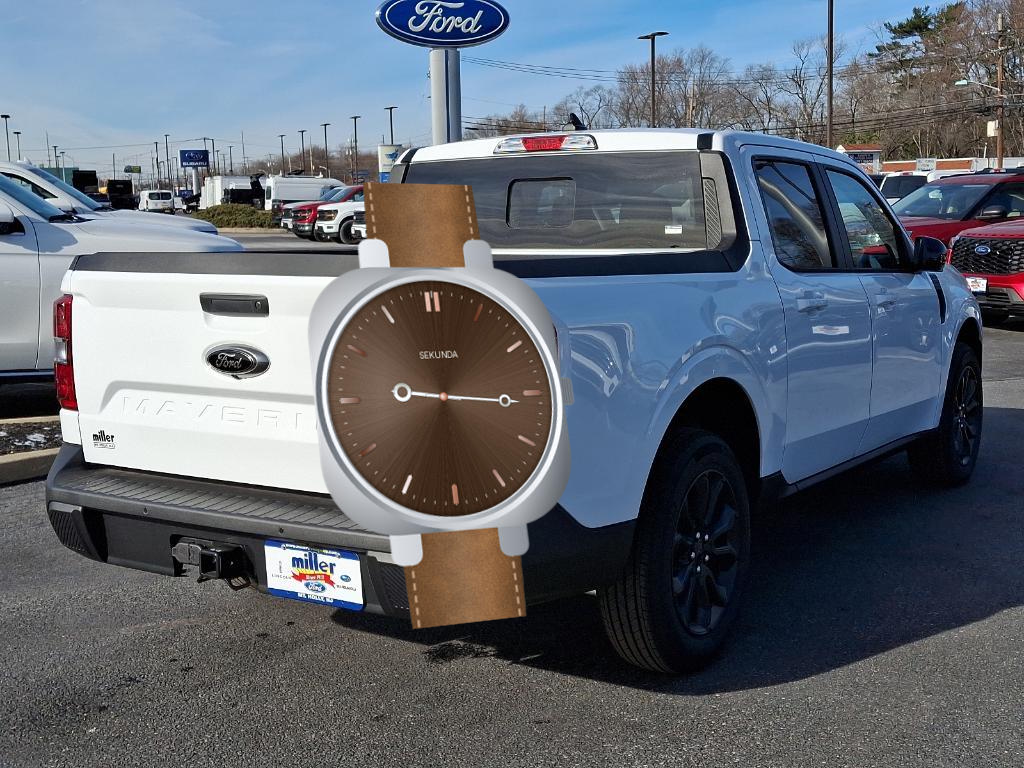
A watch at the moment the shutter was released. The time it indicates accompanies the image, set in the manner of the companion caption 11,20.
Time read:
9,16
